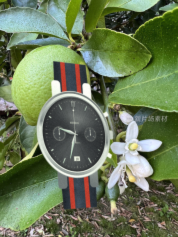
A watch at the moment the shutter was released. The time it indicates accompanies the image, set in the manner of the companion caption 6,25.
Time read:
9,33
